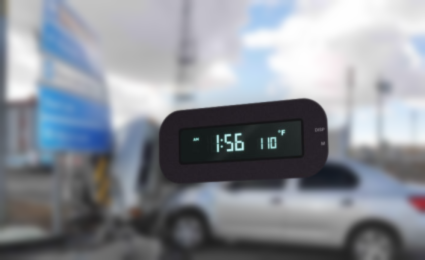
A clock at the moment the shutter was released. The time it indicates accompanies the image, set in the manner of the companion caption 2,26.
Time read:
1,56
